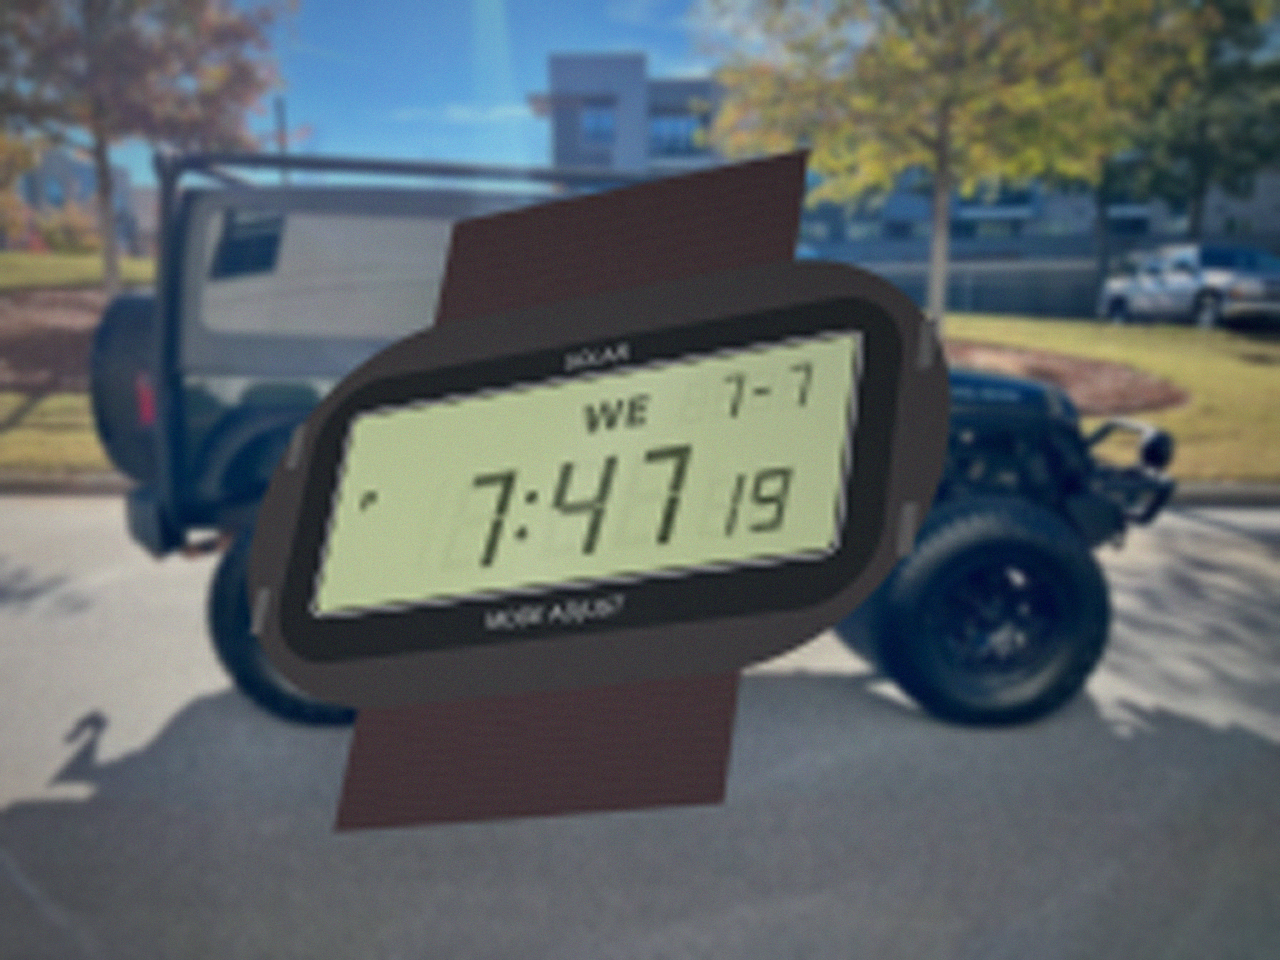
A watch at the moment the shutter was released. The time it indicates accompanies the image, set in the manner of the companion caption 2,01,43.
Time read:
7,47,19
